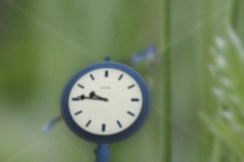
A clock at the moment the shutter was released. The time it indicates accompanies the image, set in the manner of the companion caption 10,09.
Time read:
9,46
